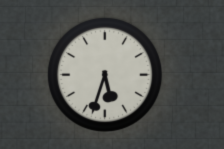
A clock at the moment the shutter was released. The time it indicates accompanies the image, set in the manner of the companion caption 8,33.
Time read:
5,33
